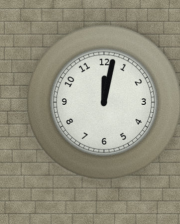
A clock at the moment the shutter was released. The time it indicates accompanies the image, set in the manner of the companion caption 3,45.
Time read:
12,02
